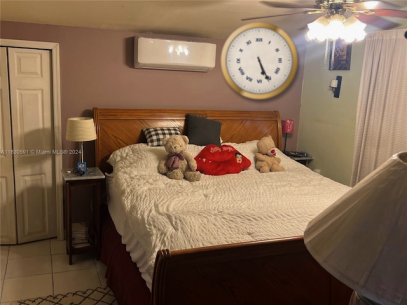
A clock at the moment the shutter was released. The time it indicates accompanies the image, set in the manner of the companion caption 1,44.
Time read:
5,26
